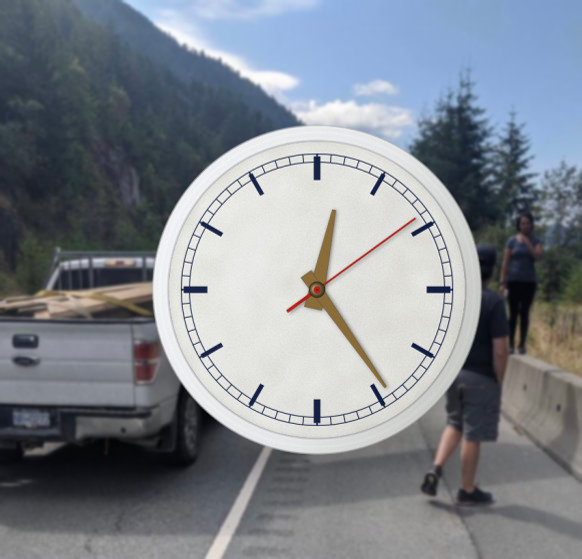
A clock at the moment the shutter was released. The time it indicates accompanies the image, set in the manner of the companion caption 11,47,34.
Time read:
12,24,09
